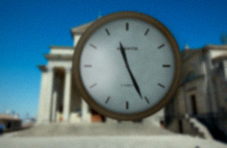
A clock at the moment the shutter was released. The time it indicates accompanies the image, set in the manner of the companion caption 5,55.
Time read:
11,26
